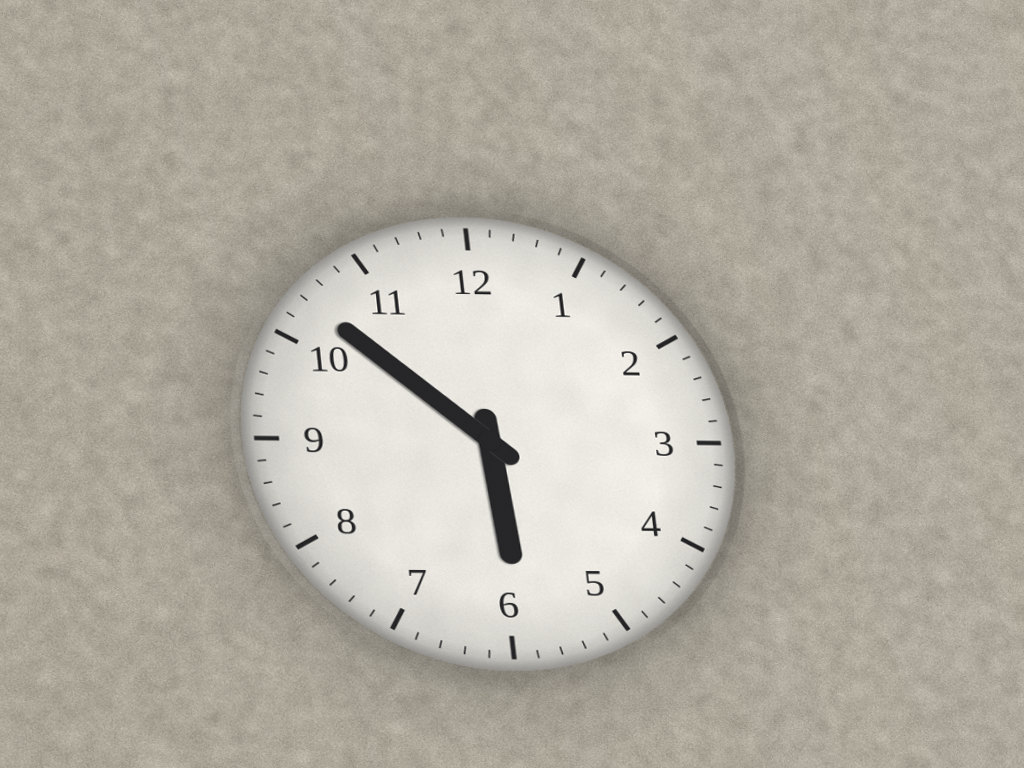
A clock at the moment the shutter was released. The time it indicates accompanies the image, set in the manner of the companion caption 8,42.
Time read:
5,52
